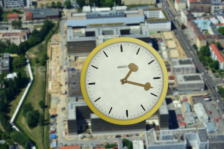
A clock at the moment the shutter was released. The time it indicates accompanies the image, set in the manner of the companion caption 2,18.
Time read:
1,18
